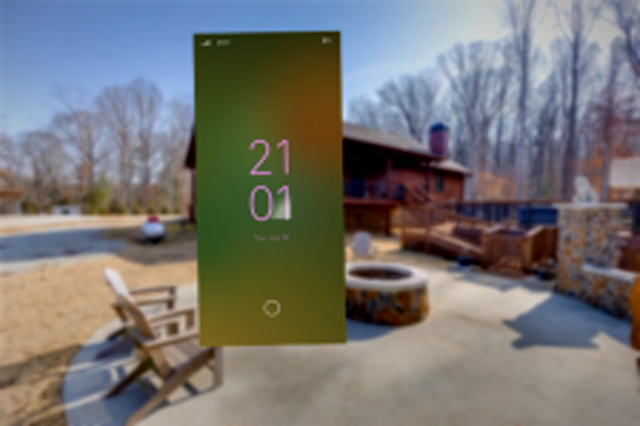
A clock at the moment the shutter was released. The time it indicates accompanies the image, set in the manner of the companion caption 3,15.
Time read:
21,01
